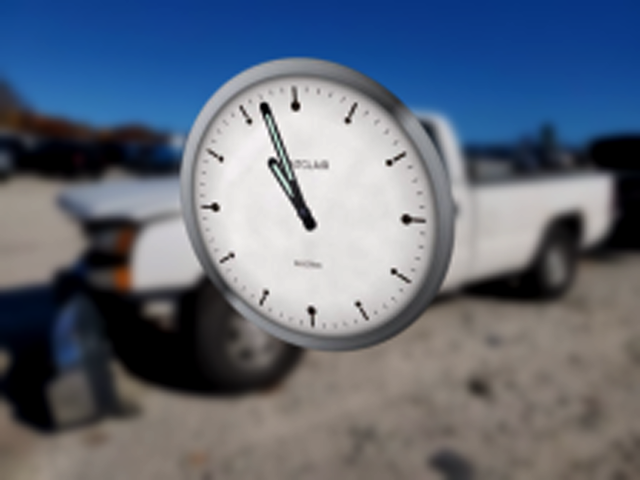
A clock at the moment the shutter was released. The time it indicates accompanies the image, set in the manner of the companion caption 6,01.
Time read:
10,57
